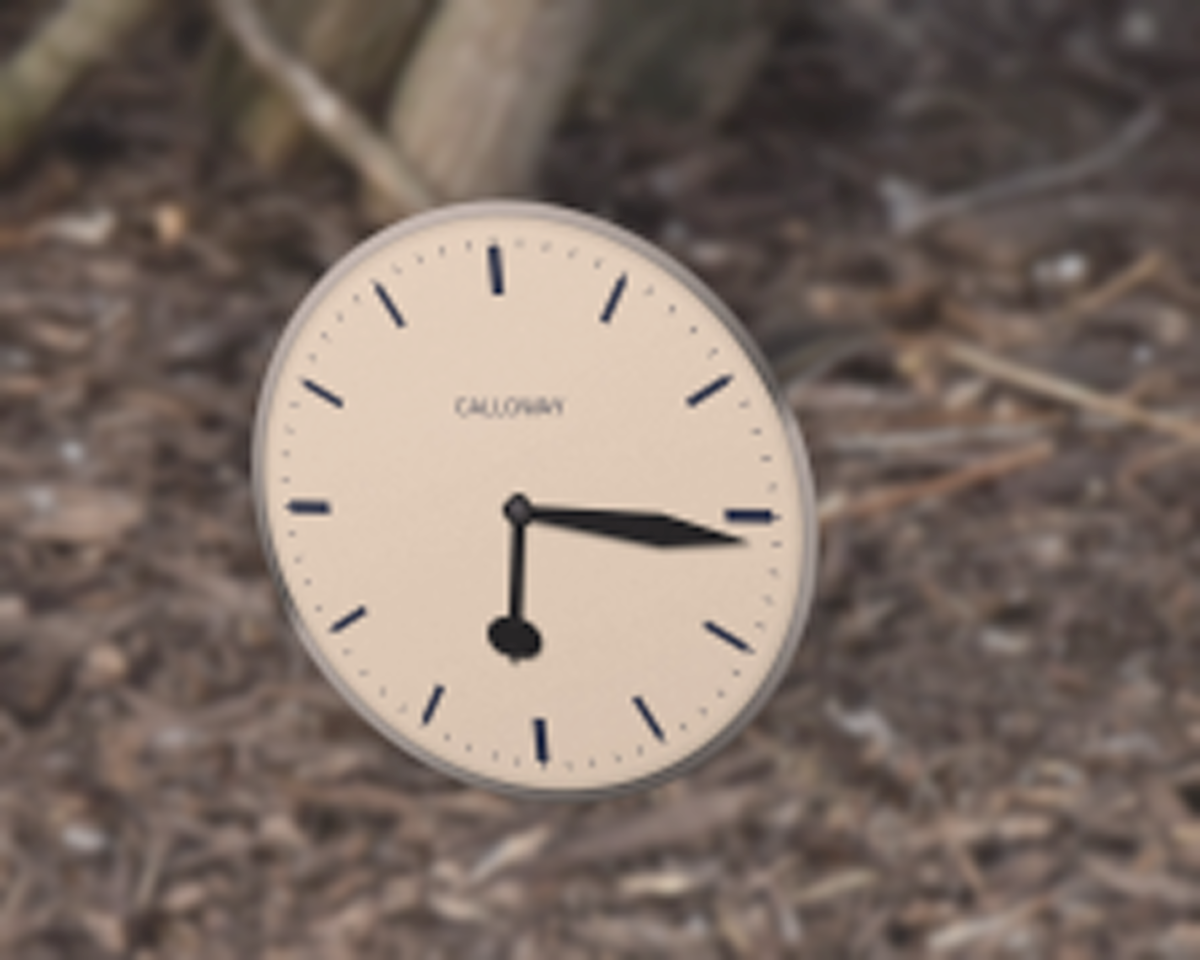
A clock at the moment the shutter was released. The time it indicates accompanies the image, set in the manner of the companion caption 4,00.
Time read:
6,16
